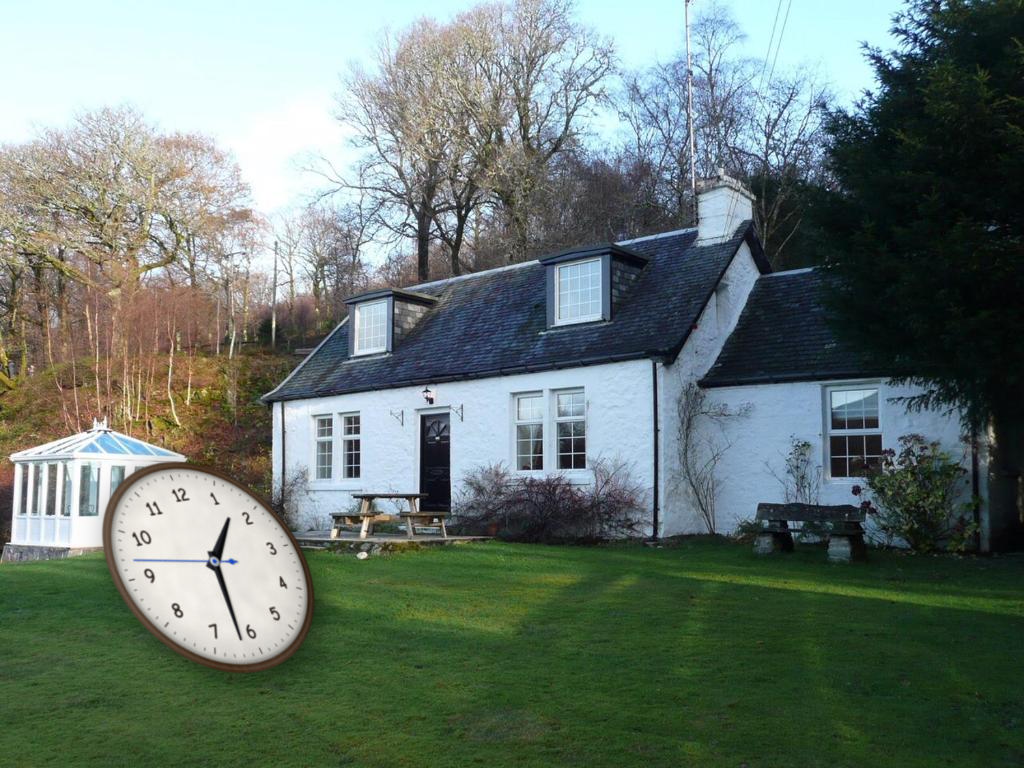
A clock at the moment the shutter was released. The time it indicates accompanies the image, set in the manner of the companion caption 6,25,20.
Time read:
1,31,47
